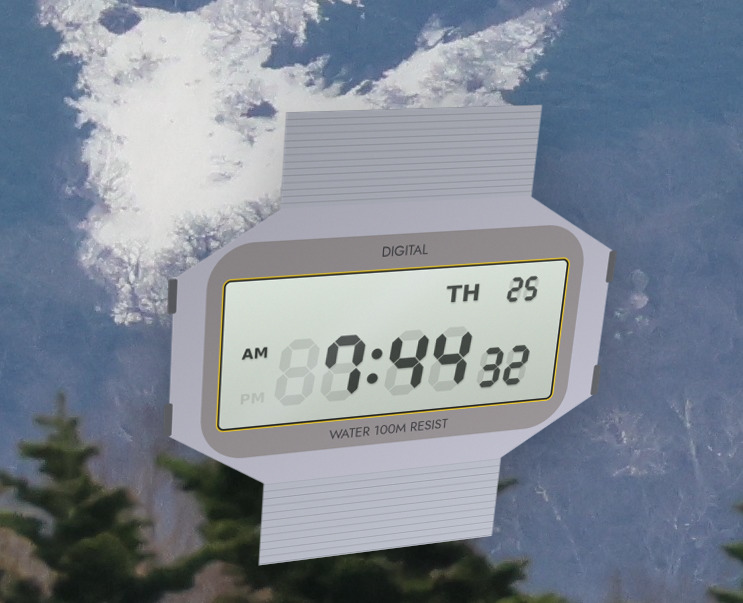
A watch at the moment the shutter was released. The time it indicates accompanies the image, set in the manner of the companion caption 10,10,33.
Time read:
7,44,32
